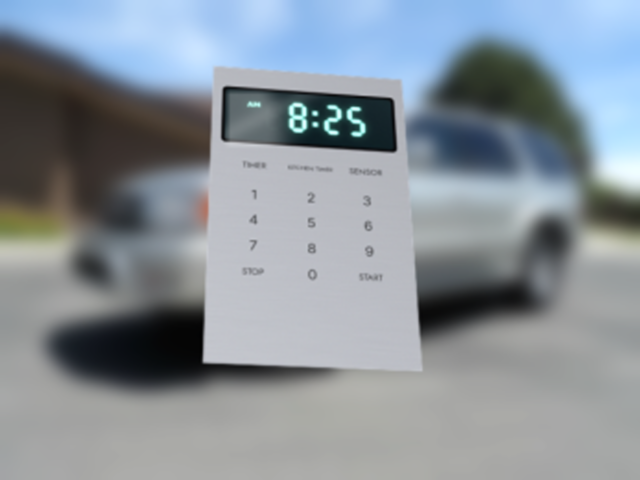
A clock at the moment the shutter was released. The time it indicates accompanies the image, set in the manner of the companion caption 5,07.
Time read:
8,25
